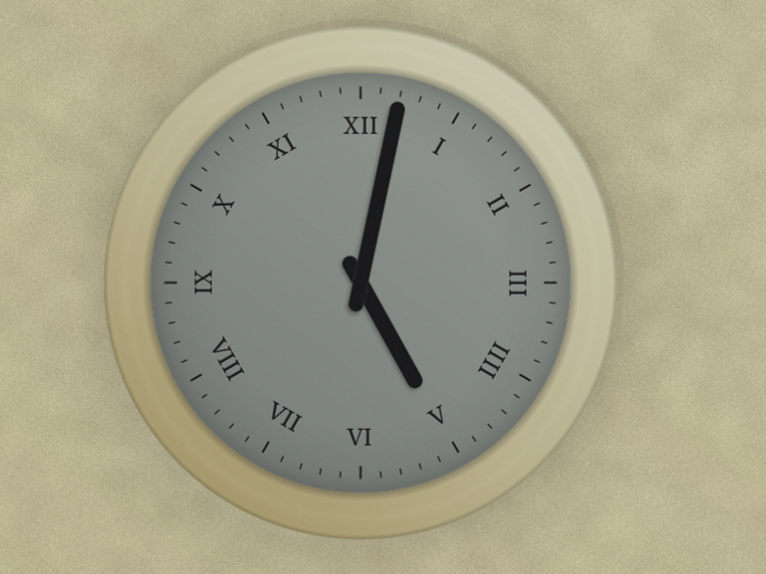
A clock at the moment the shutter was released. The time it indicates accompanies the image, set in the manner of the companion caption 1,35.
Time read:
5,02
